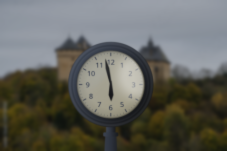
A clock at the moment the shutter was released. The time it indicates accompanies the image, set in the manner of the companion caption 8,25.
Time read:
5,58
